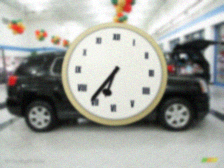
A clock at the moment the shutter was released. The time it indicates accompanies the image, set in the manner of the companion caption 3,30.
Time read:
6,36
